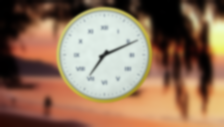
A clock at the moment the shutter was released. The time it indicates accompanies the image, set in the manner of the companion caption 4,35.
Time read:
7,11
